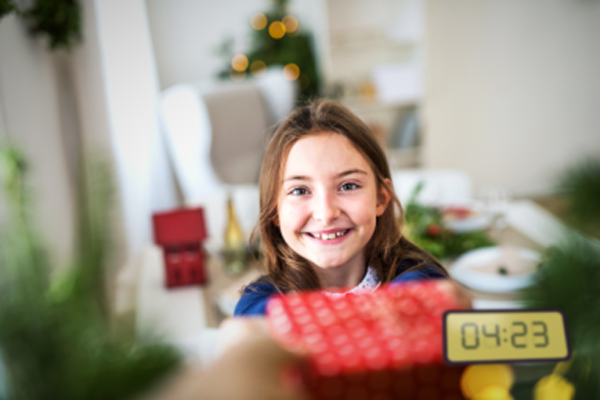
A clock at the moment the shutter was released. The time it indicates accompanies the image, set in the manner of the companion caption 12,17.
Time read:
4,23
